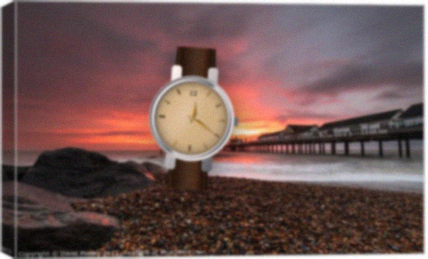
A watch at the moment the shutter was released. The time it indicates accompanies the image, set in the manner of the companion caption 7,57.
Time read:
12,20
